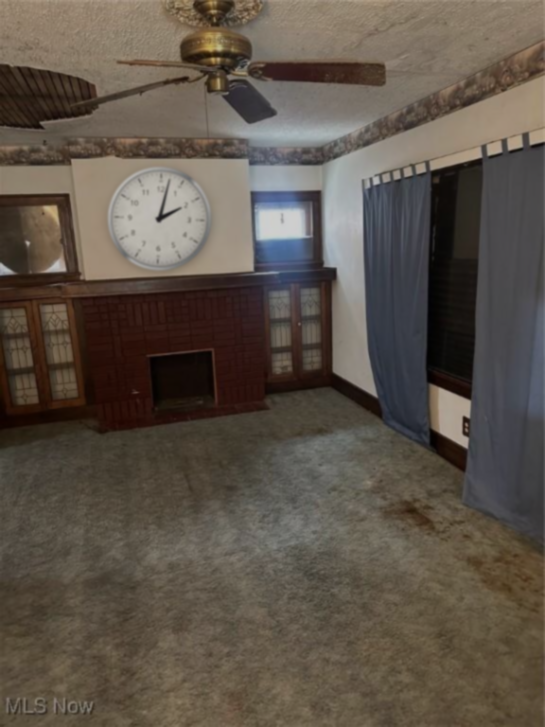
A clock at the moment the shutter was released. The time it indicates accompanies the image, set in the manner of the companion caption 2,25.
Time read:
2,02
